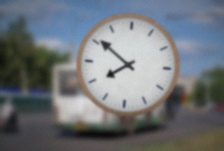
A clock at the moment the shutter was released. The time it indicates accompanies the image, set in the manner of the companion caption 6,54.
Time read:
7,51
